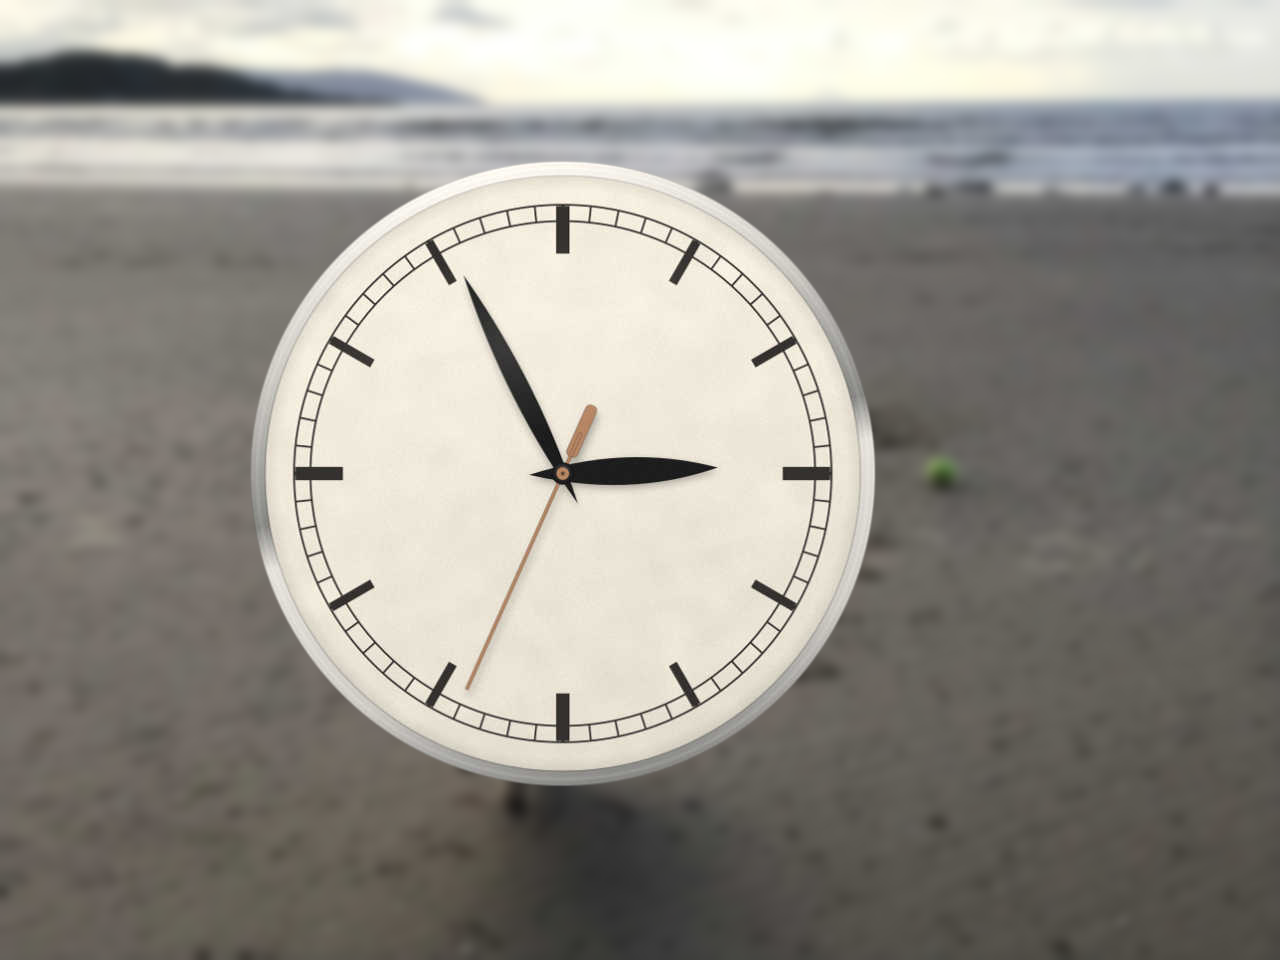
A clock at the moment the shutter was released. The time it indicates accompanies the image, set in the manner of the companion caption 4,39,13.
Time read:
2,55,34
